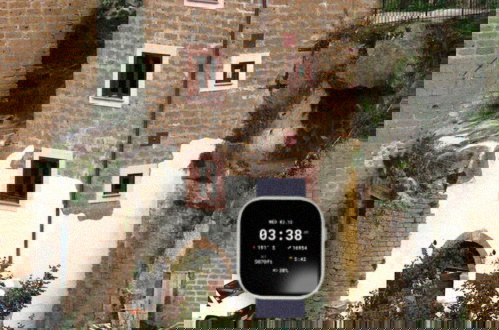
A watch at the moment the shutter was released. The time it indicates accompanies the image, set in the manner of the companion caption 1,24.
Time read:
3,38
